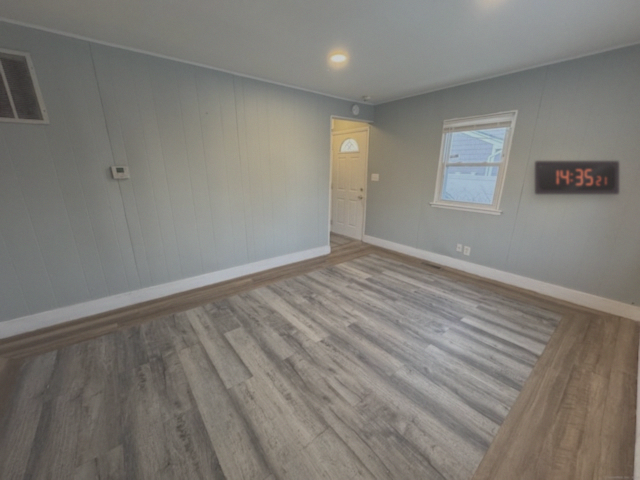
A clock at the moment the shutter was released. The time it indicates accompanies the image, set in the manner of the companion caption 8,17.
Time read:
14,35
